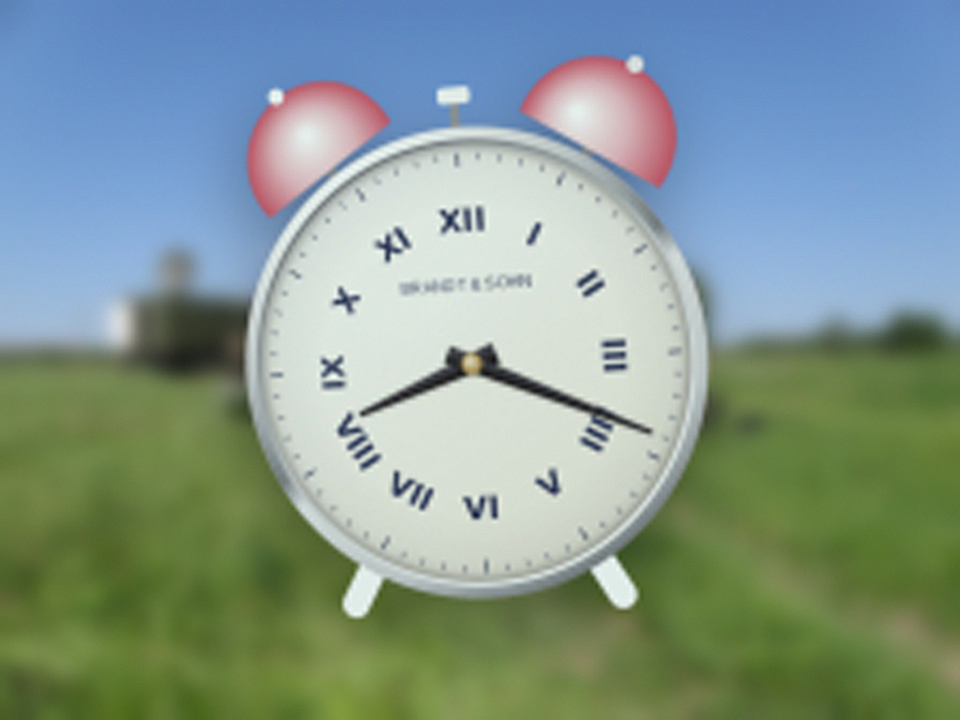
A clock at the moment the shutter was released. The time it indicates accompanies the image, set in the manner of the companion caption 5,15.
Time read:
8,19
